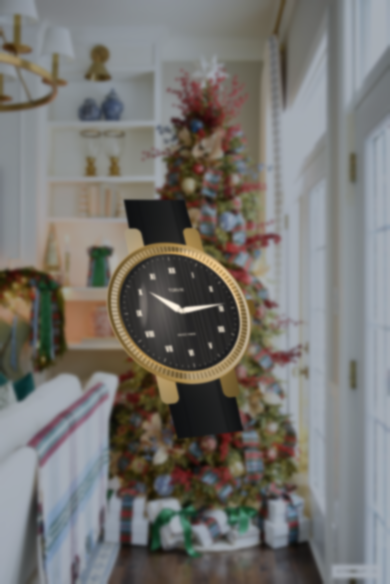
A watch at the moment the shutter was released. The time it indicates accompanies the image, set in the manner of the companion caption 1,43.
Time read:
10,14
